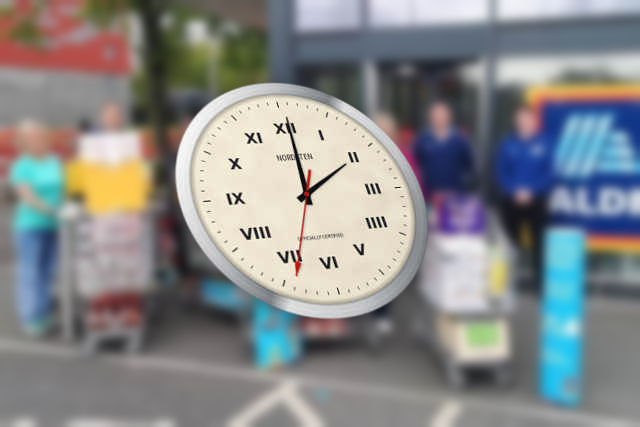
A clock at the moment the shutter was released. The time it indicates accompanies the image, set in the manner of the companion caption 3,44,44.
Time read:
2,00,34
